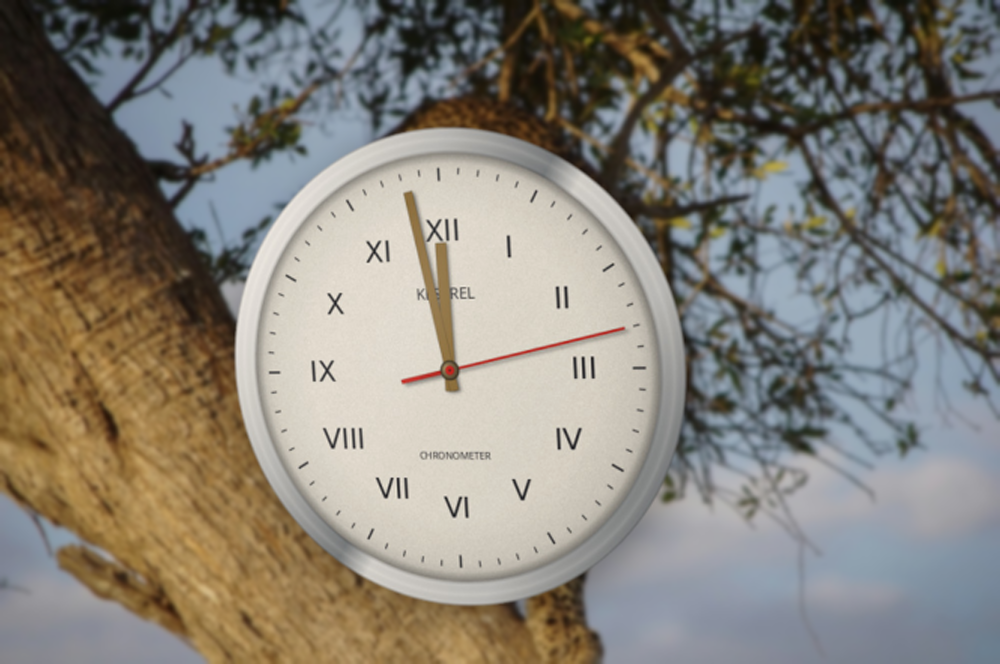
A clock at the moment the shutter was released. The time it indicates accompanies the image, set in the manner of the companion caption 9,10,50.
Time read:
11,58,13
